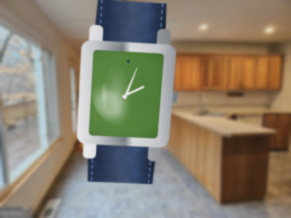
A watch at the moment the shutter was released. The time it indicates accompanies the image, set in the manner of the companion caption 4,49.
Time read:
2,03
